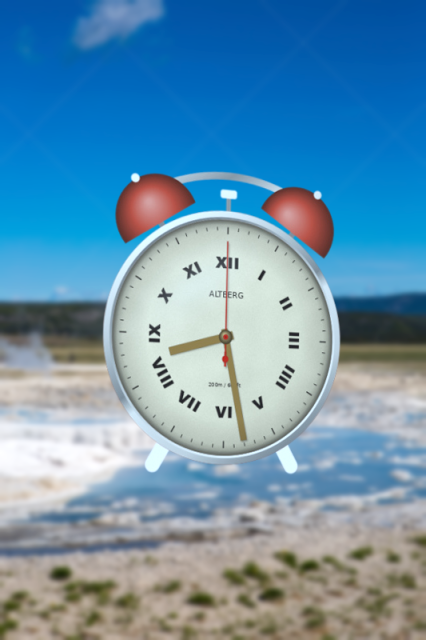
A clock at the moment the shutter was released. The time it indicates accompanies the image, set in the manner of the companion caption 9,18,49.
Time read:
8,28,00
